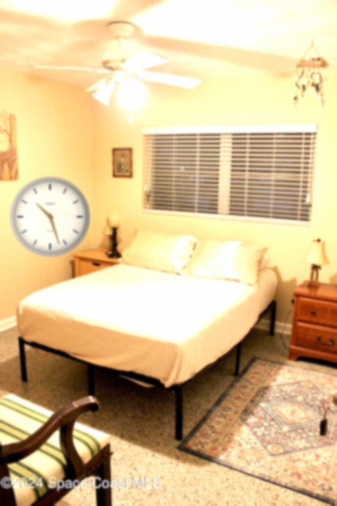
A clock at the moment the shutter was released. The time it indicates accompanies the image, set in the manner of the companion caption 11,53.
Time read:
10,27
